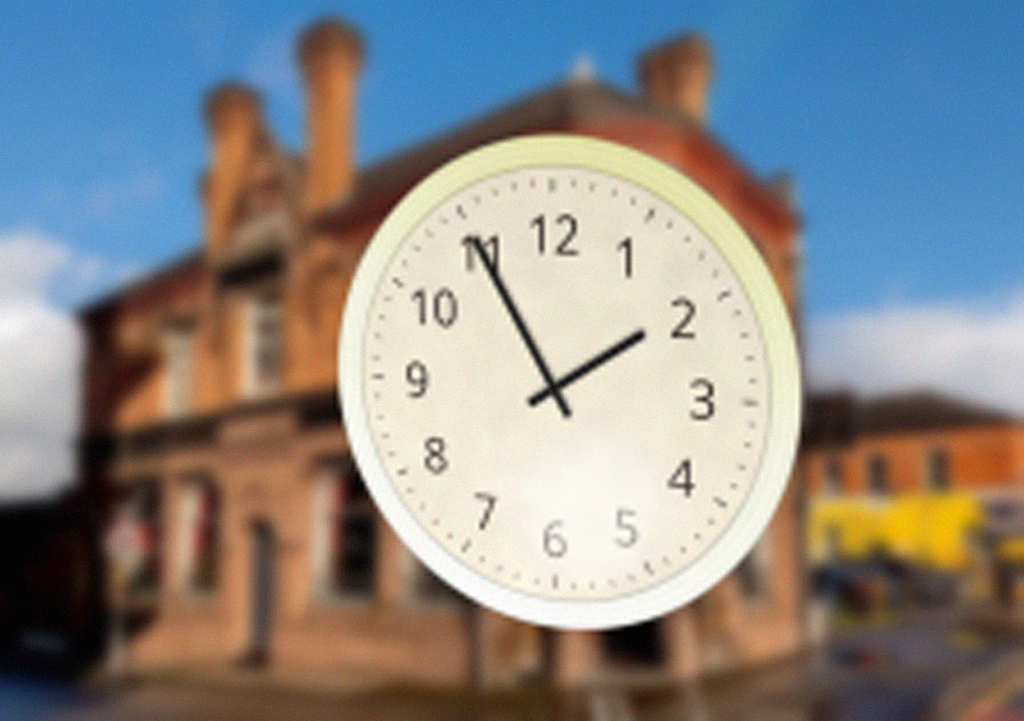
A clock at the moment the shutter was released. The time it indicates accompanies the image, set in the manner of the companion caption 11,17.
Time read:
1,55
